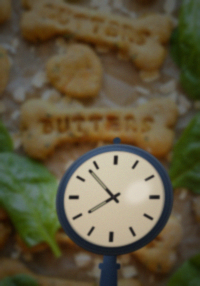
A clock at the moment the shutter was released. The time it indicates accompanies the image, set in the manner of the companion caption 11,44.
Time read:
7,53
